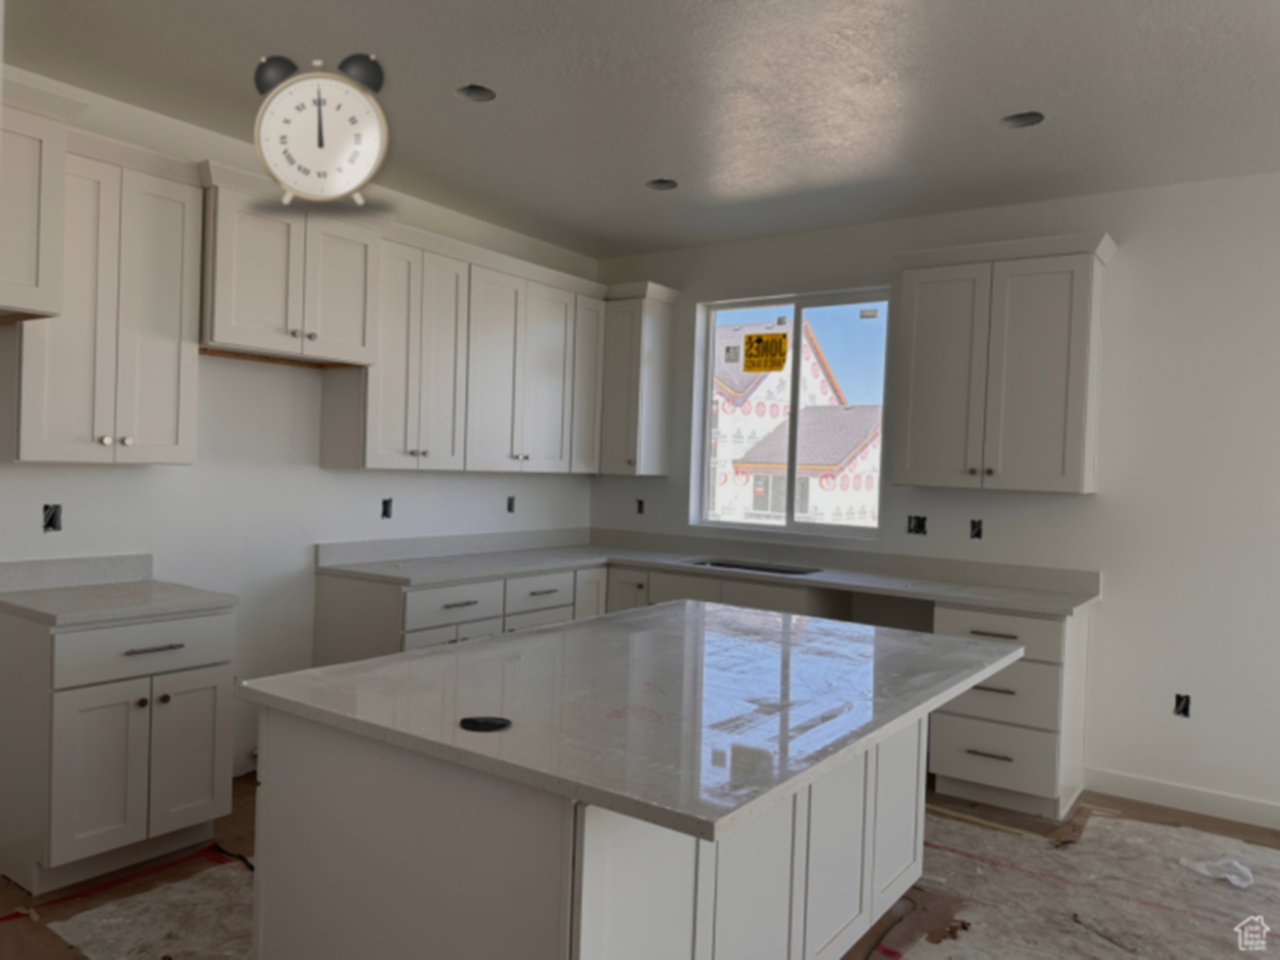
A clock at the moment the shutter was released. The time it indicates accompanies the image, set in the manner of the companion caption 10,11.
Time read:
12,00
